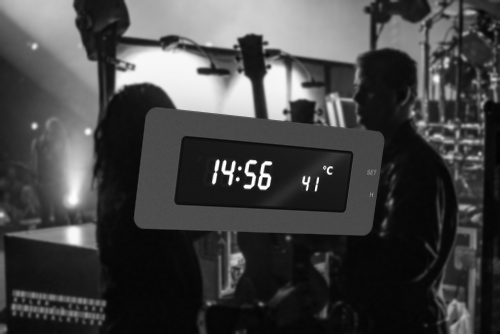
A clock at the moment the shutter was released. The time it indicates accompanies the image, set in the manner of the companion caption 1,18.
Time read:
14,56
